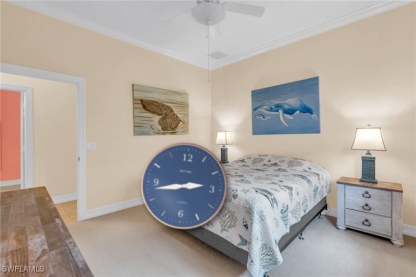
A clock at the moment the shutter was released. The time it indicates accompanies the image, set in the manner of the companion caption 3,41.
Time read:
2,43
